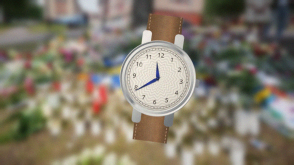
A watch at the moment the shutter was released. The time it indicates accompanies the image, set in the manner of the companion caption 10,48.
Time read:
11,39
